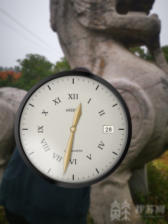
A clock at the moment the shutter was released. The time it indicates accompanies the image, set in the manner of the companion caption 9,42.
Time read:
12,32
